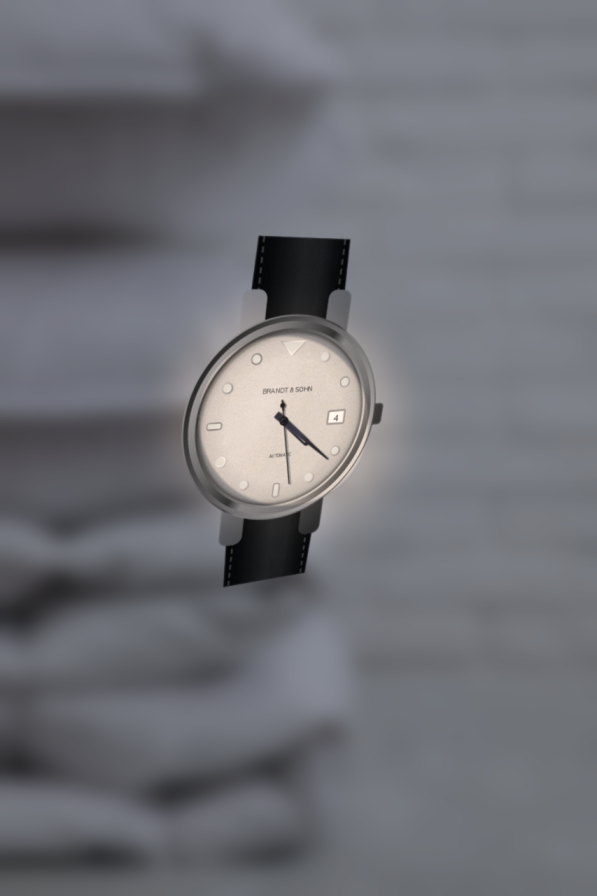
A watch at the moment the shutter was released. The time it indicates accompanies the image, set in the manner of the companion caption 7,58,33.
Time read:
4,21,28
